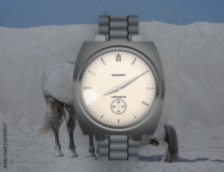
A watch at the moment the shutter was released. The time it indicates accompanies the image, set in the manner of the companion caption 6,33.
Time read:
8,10
